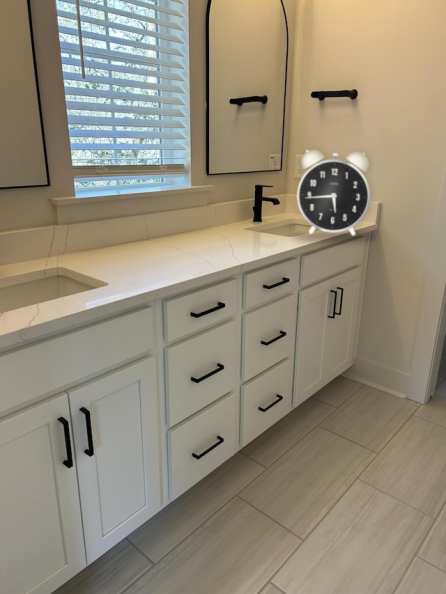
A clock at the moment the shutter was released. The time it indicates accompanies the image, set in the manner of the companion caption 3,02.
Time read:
5,44
